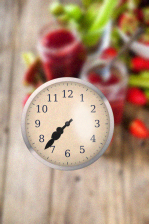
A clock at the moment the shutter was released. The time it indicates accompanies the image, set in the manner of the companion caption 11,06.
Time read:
7,37
